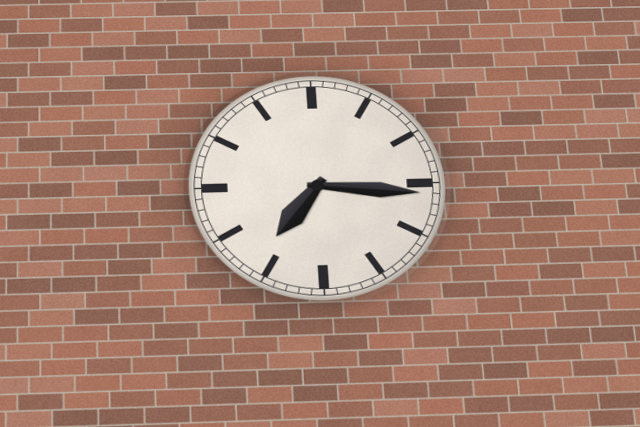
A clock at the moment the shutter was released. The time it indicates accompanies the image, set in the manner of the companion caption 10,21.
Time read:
7,16
